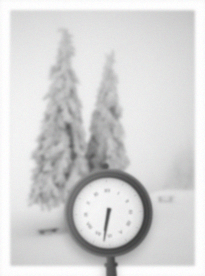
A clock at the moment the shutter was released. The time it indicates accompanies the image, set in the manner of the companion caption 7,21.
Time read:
6,32
